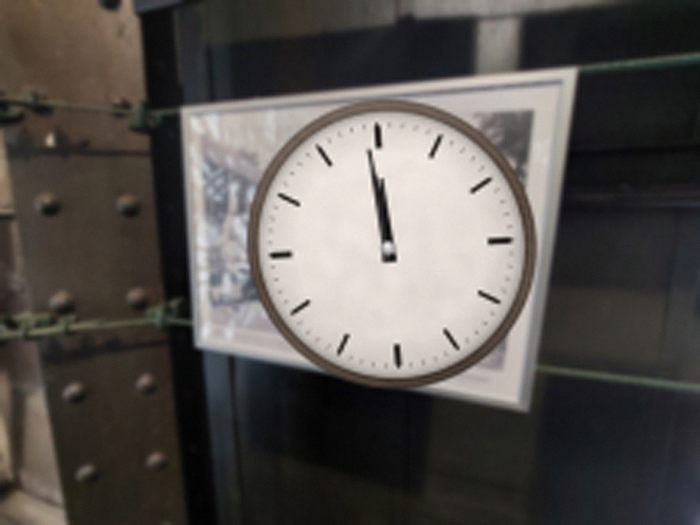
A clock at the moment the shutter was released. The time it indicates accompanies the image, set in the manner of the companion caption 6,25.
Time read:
11,59
